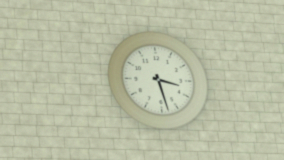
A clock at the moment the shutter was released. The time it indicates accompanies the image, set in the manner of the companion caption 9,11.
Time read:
3,28
